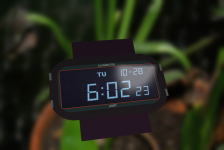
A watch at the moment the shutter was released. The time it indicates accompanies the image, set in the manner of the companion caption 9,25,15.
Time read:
6,02,23
